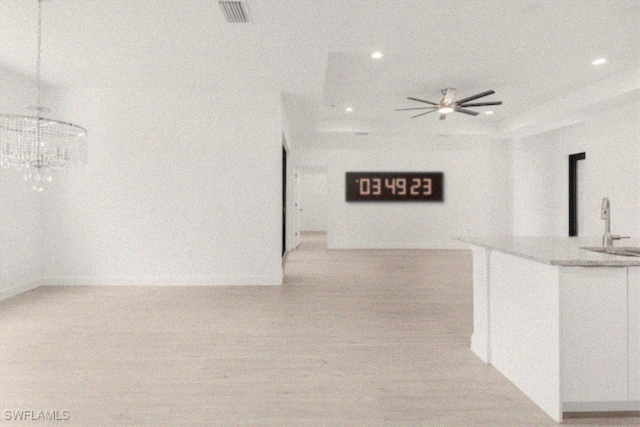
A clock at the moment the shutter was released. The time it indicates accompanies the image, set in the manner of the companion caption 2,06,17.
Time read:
3,49,23
